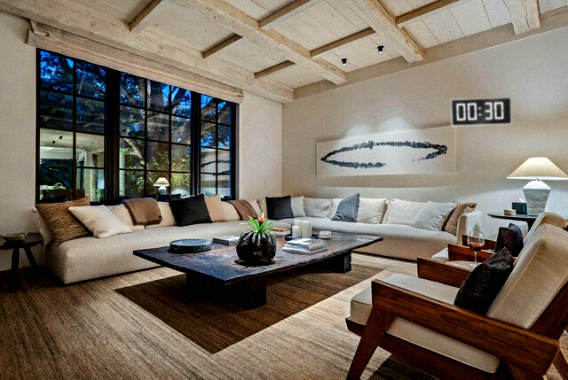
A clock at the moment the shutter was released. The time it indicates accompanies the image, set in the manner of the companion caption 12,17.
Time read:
0,30
